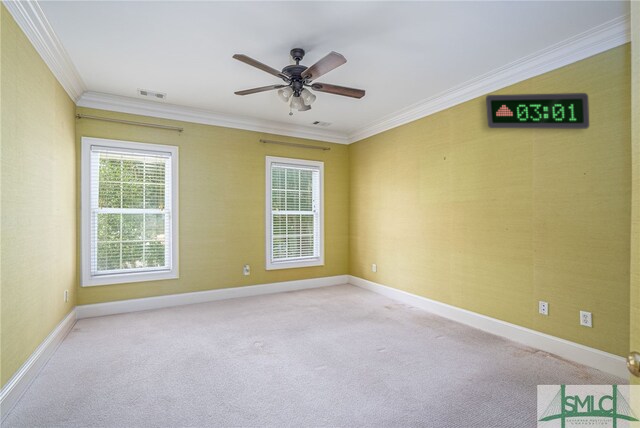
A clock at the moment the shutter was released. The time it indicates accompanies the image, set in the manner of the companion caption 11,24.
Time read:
3,01
